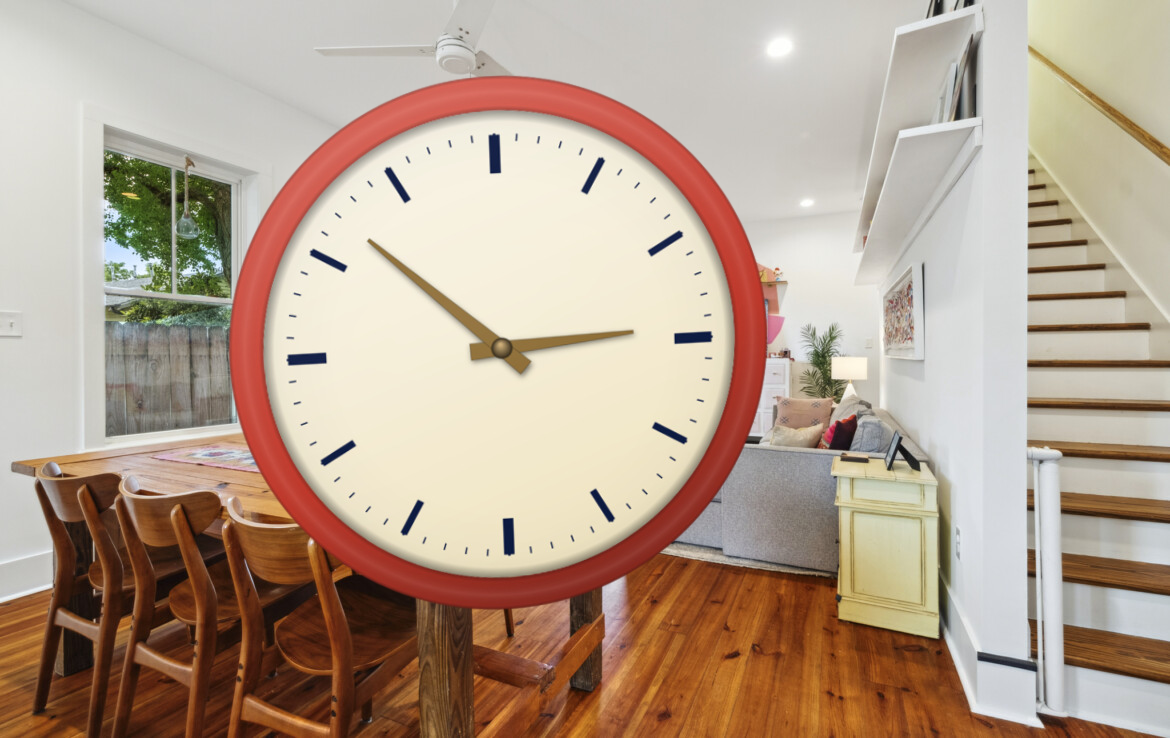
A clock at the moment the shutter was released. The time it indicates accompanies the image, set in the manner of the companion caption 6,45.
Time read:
2,52
